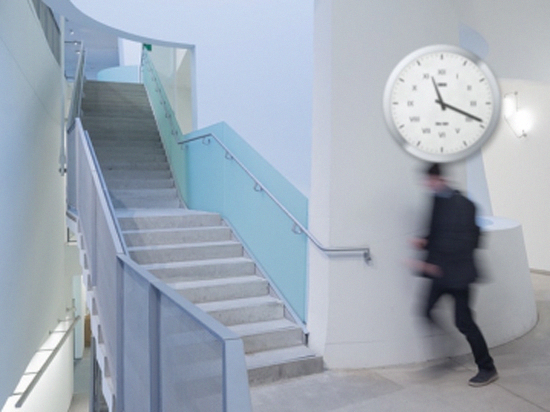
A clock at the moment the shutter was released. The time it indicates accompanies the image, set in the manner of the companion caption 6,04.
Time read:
11,19
